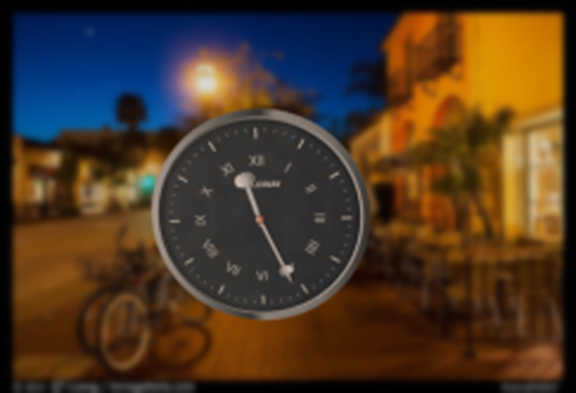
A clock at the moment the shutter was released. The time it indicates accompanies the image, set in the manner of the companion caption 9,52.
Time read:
11,26
